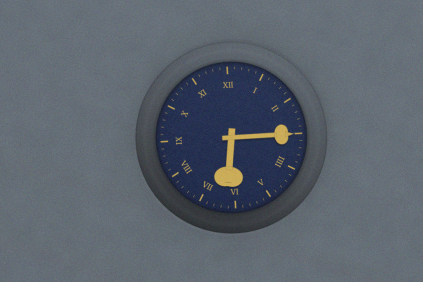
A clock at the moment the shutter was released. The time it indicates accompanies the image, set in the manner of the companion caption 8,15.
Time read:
6,15
